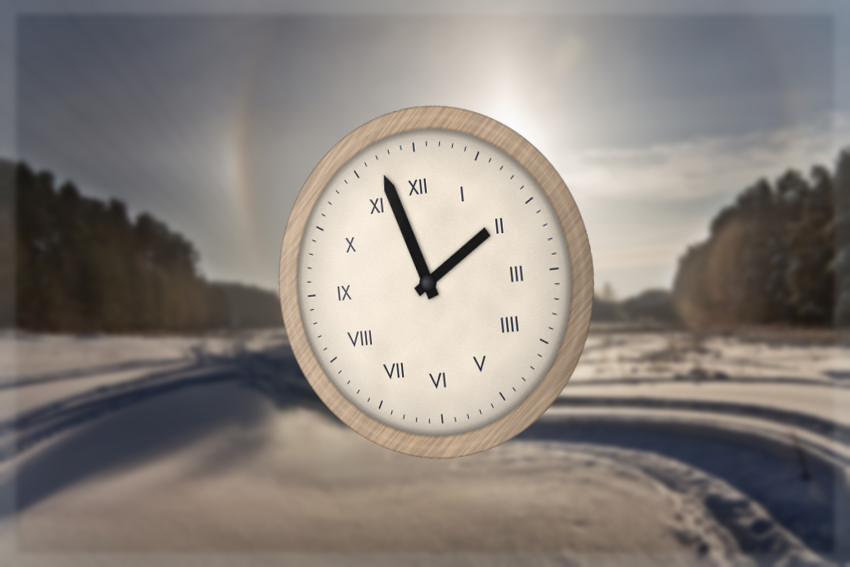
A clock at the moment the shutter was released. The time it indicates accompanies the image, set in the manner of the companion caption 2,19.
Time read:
1,57
